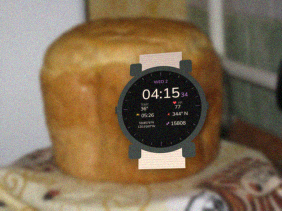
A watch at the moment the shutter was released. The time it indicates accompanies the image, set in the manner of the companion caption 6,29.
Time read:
4,15
